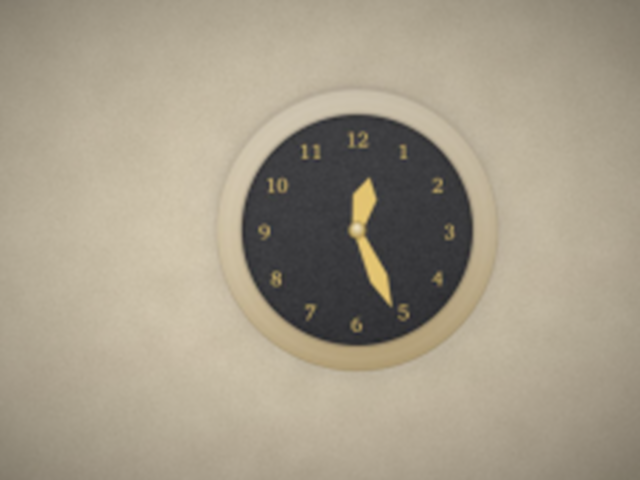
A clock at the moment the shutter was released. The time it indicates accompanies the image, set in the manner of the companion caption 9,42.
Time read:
12,26
